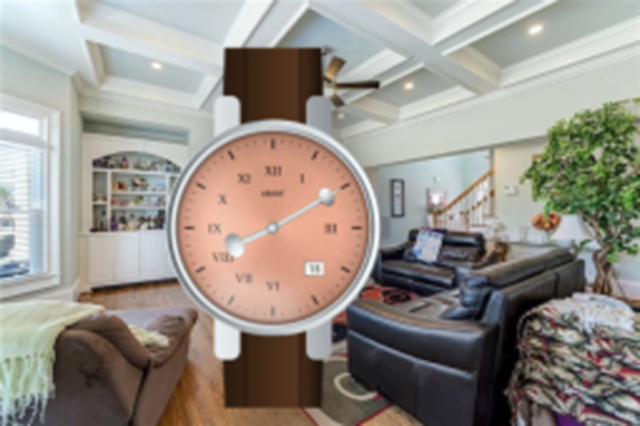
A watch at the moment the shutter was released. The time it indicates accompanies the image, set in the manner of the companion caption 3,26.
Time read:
8,10
